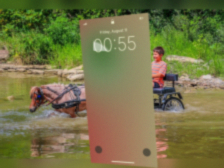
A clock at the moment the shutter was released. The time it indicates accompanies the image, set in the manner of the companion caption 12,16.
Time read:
0,55
